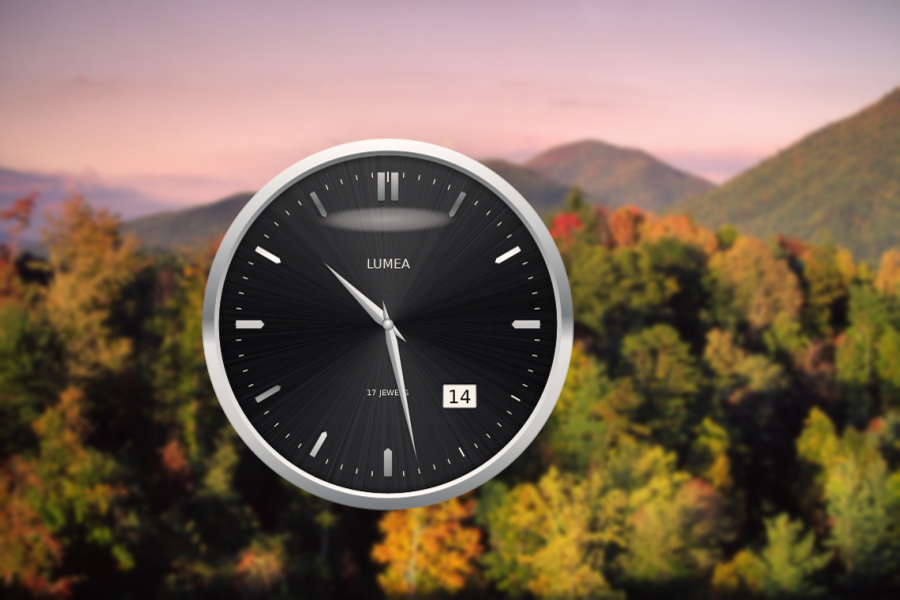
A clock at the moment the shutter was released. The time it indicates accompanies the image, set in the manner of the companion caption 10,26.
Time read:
10,28
